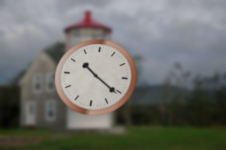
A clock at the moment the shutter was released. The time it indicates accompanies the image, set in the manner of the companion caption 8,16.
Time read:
10,21
